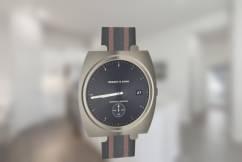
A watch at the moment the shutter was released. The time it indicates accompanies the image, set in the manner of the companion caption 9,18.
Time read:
8,44
